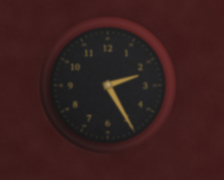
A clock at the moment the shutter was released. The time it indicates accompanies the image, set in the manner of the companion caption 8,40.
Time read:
2,25
